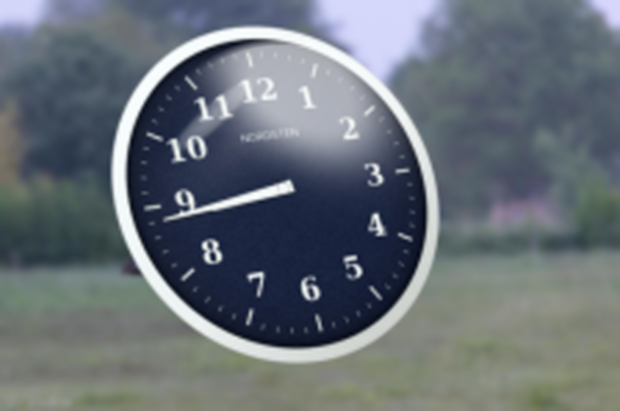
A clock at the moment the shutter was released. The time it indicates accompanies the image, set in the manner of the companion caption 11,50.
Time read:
8,44
